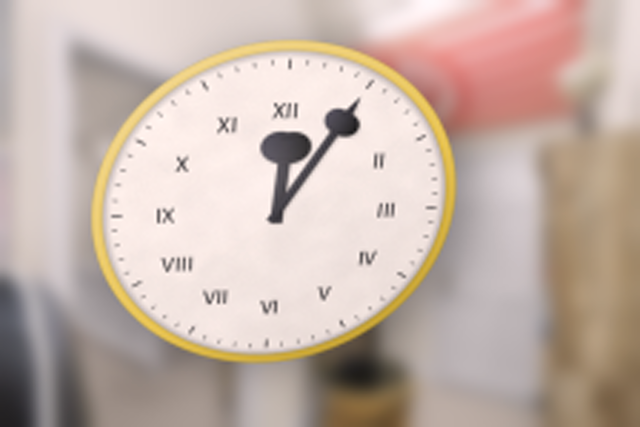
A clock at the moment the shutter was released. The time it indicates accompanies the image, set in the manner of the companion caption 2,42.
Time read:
12,05
